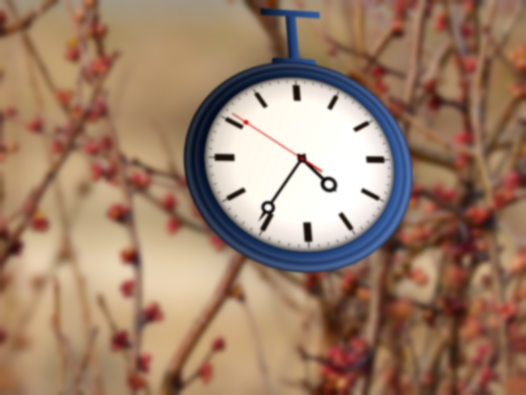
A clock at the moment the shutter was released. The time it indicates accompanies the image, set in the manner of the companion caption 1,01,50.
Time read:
4,35,51
